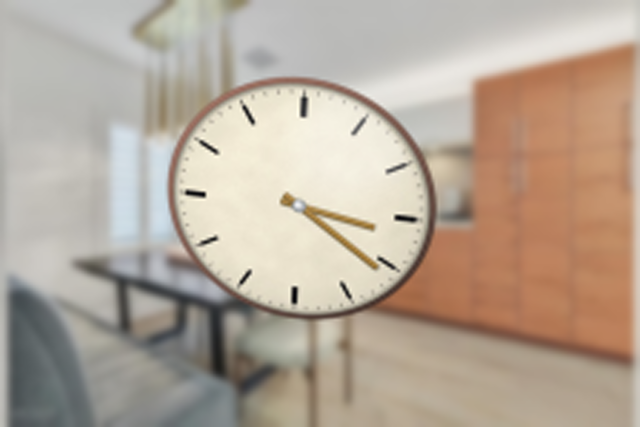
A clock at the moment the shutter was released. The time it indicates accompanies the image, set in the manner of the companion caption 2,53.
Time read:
3,21
